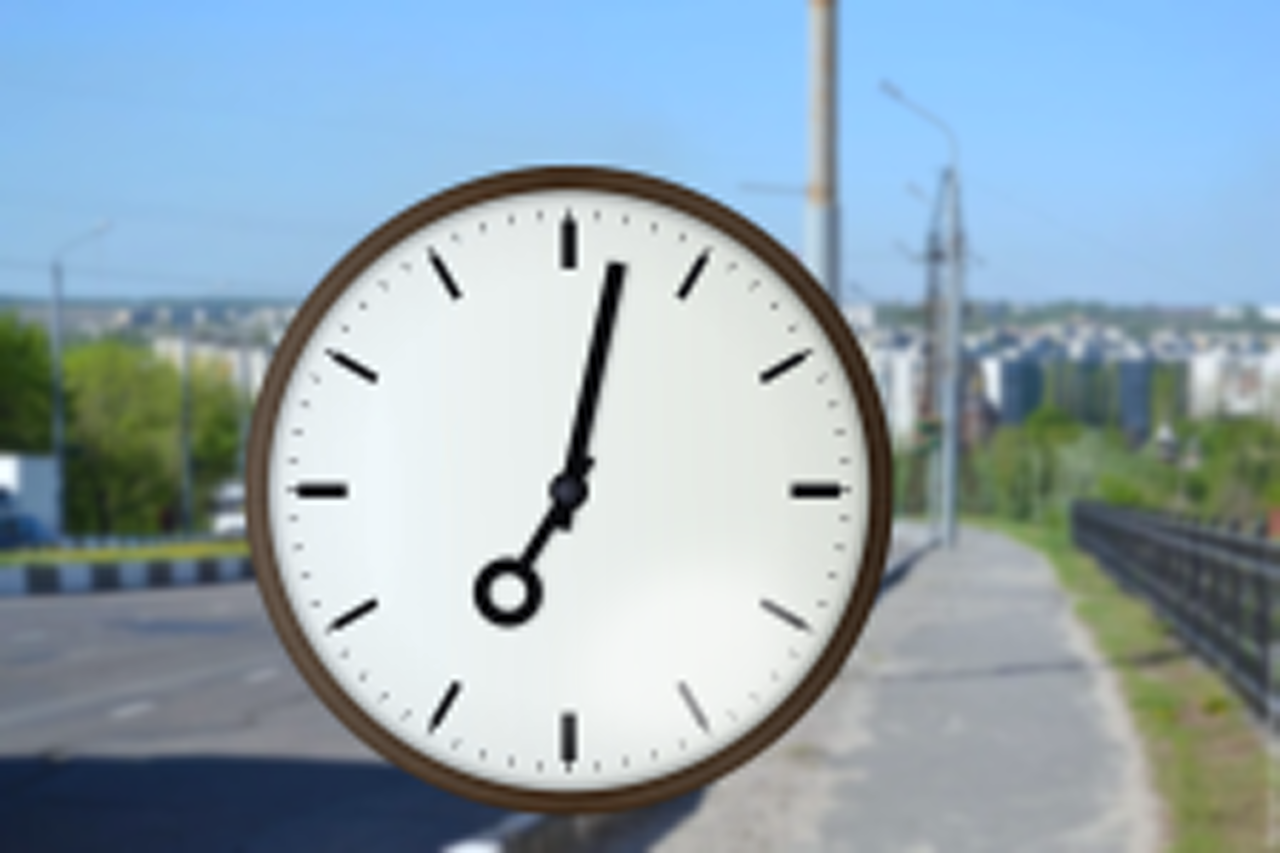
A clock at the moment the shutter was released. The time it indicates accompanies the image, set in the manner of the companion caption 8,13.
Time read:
7,02
